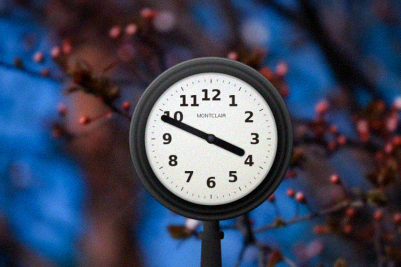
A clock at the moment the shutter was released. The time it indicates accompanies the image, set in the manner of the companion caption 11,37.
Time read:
3,49
